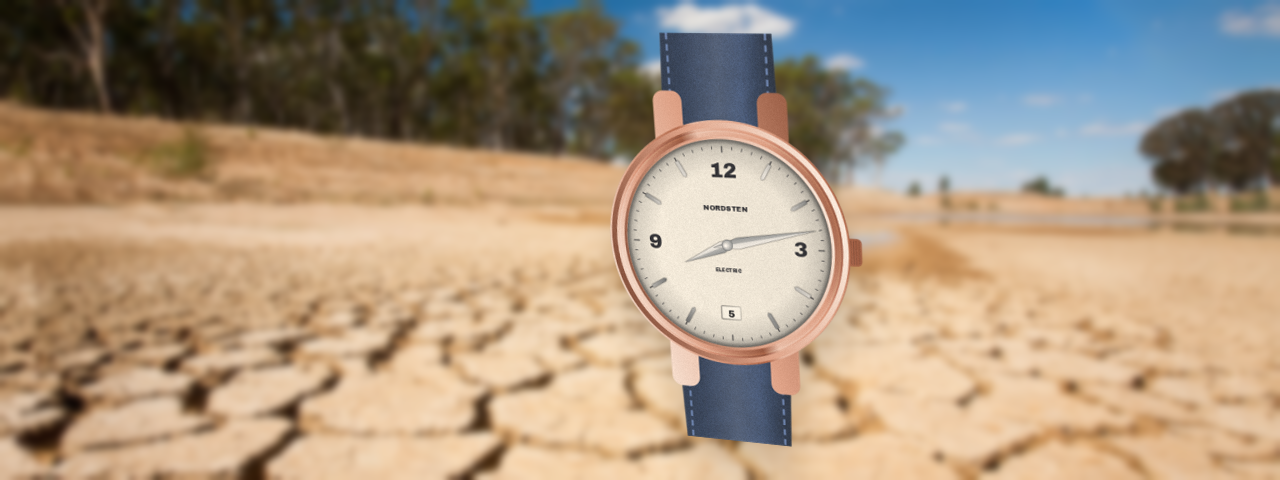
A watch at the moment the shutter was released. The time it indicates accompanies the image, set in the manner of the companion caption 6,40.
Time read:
8,13
